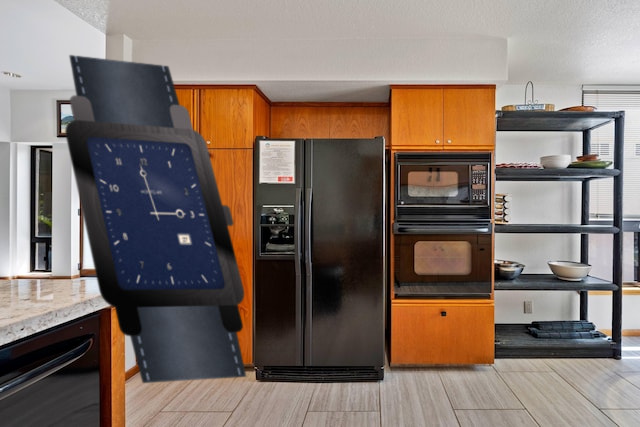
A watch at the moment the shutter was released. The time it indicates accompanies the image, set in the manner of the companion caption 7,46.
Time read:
2,59
